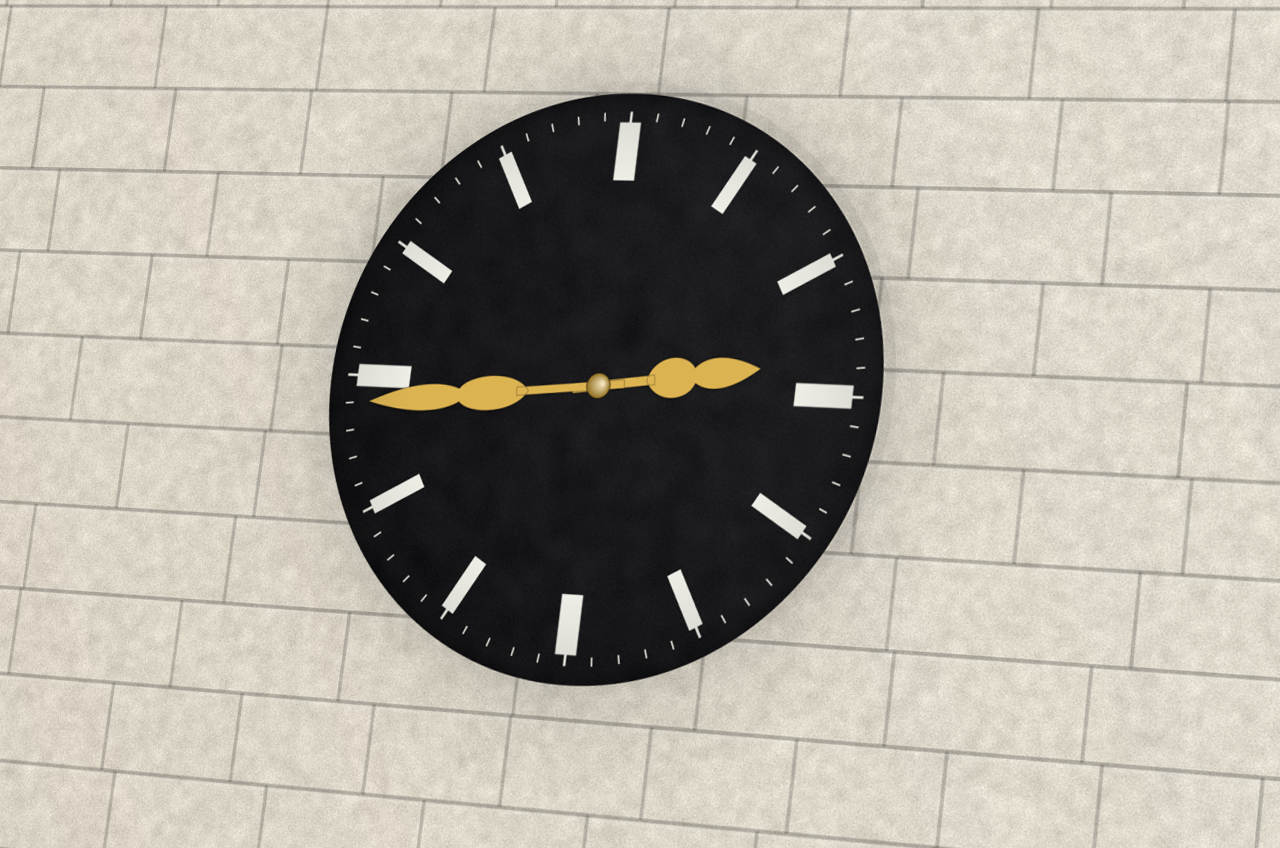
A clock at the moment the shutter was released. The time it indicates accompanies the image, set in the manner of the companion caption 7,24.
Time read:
2,44
